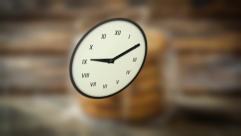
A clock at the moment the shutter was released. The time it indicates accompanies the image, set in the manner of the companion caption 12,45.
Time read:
9,10
